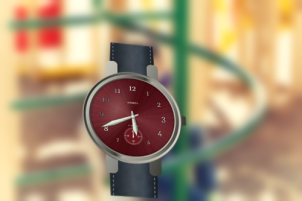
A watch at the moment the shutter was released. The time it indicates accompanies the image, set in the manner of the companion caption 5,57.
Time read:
5,41
